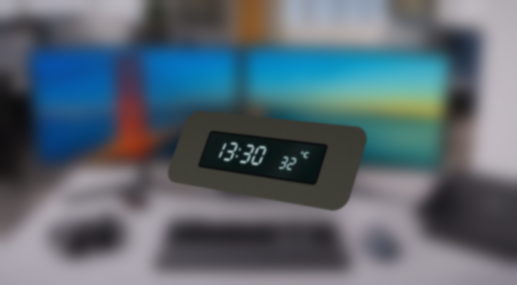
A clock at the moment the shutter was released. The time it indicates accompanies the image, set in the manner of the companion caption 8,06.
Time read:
13,30
